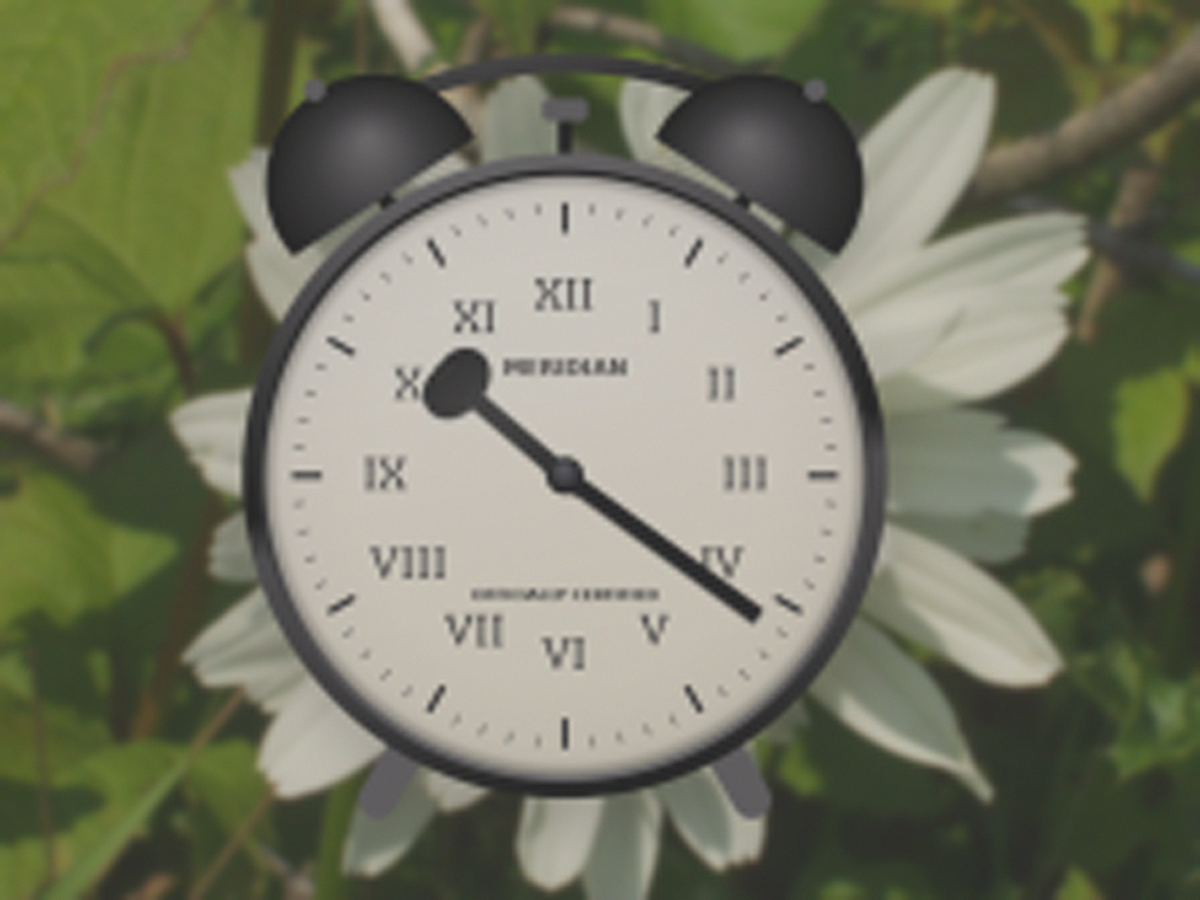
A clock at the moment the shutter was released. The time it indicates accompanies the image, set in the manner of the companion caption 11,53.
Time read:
10,21
